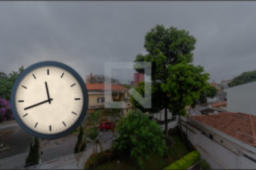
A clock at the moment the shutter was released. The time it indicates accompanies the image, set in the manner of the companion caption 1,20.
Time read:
11,42
